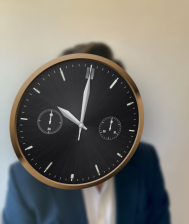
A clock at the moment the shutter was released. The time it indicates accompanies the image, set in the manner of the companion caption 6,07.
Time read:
10,00
